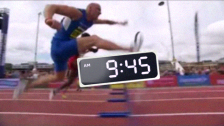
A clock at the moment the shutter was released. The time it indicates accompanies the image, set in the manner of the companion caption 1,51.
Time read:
9,45
